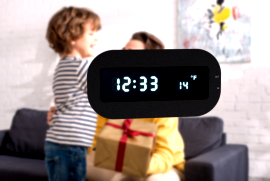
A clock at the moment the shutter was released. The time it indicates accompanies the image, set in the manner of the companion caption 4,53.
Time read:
12,33
